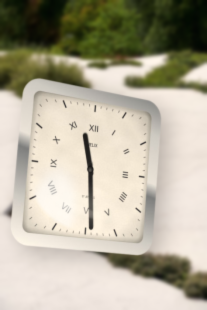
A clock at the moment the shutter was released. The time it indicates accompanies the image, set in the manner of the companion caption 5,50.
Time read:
11,29
